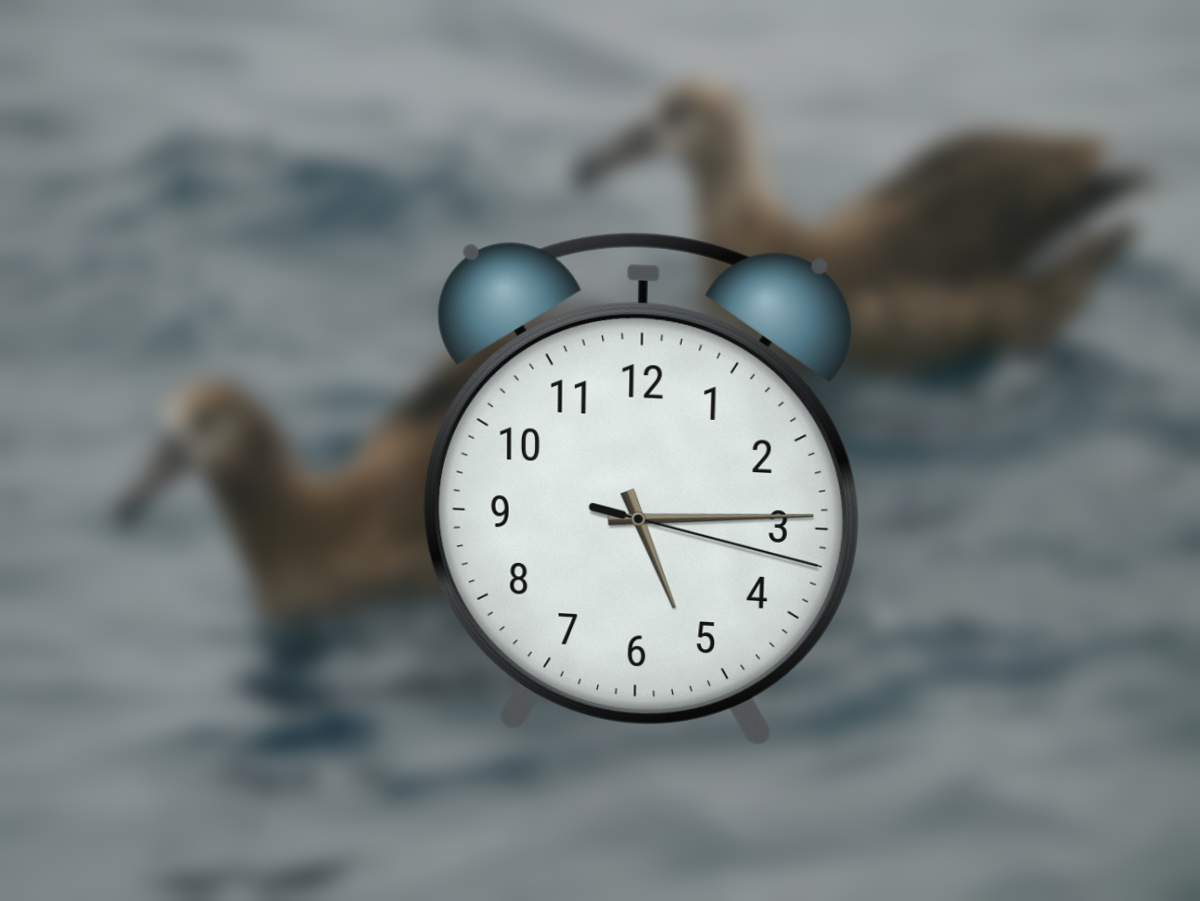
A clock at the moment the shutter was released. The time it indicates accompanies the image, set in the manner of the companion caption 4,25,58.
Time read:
5,14,17
